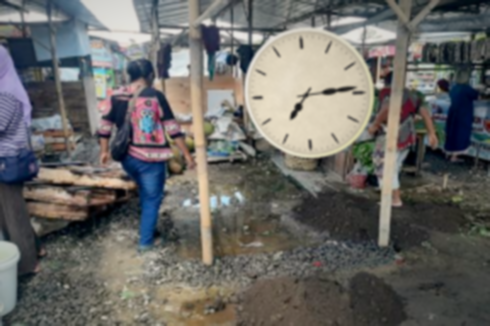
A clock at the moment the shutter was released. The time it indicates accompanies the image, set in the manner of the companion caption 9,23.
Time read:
7,14
